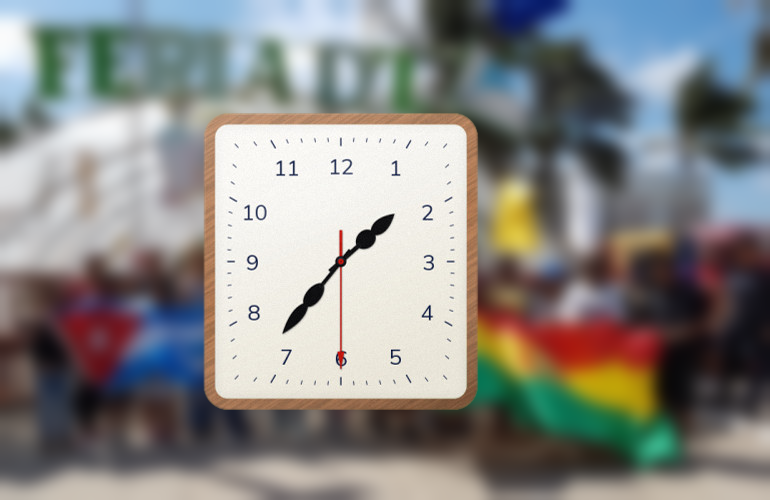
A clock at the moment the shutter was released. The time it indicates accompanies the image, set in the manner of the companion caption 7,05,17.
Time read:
1,36,30
